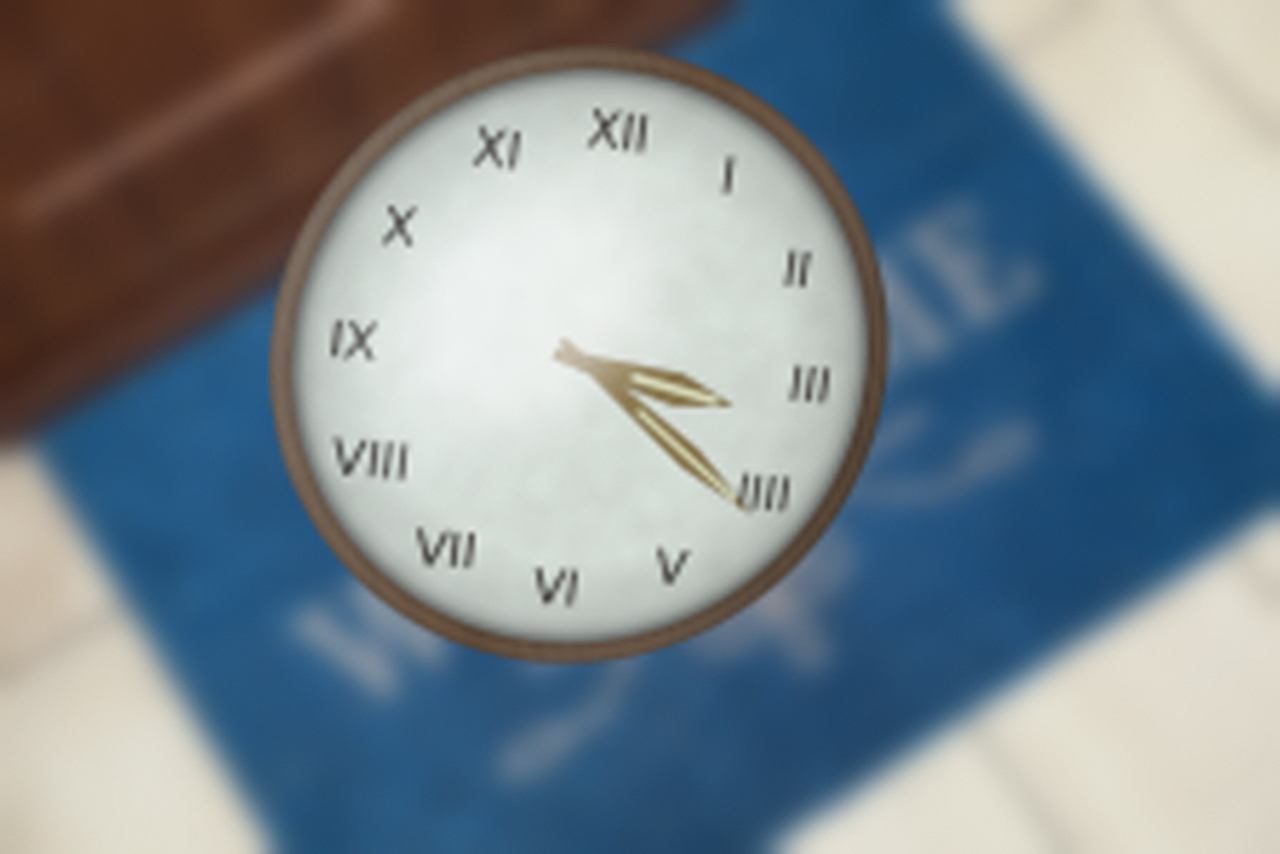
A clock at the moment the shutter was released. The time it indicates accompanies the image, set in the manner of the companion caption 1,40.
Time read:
3,21
